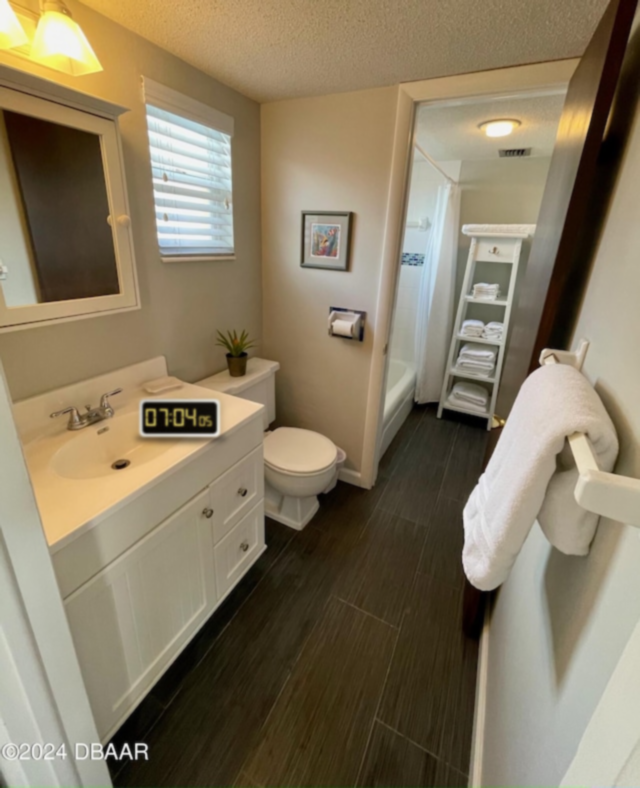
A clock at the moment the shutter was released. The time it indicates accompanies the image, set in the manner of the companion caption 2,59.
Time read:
7,04
